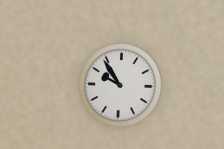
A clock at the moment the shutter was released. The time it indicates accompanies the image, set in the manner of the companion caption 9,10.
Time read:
9,54
